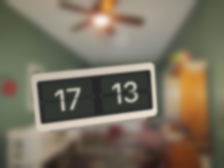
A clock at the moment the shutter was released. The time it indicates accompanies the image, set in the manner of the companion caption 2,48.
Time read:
17,13
